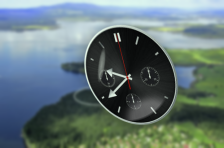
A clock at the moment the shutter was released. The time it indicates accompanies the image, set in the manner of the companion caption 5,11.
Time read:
9,39
